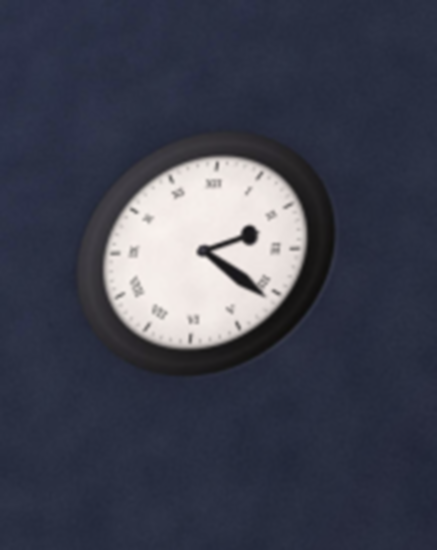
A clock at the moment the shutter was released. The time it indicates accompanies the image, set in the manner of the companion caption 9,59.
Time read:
2,21
